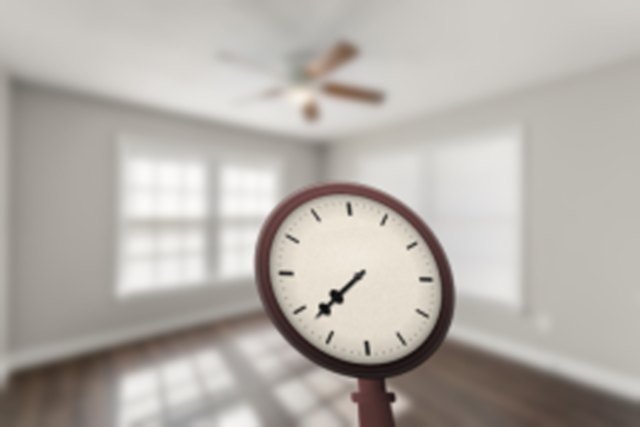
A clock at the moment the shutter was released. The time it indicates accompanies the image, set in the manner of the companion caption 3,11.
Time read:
7,38
